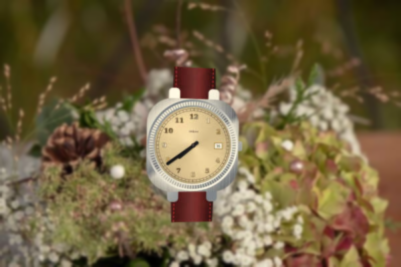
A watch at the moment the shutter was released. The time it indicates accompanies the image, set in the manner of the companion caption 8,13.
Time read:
7,39
